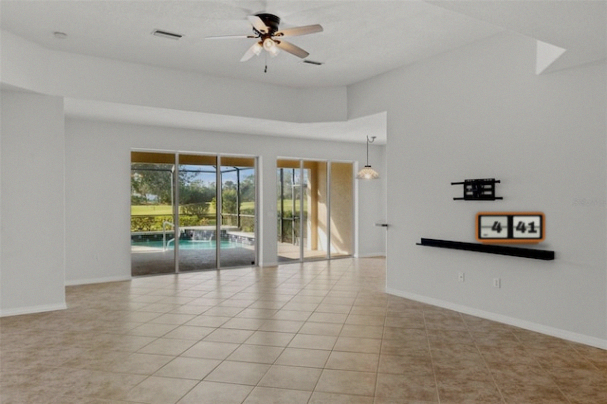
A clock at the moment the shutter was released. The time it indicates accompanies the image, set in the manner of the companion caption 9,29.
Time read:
4,41
